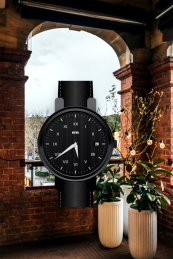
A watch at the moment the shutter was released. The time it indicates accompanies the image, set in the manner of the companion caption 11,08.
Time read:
5,39
